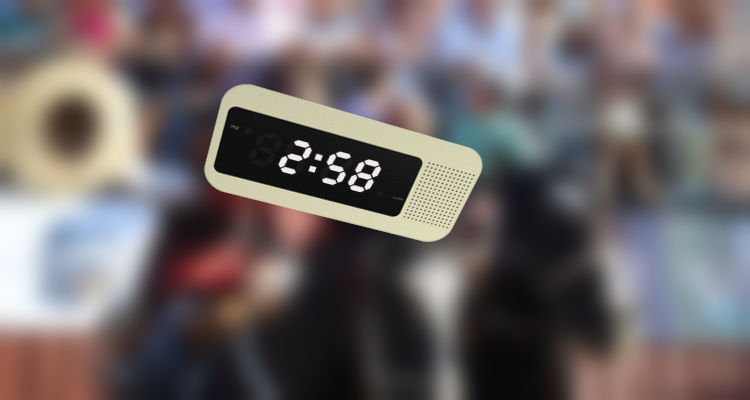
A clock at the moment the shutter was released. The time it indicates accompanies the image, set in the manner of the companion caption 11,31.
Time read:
2,58
